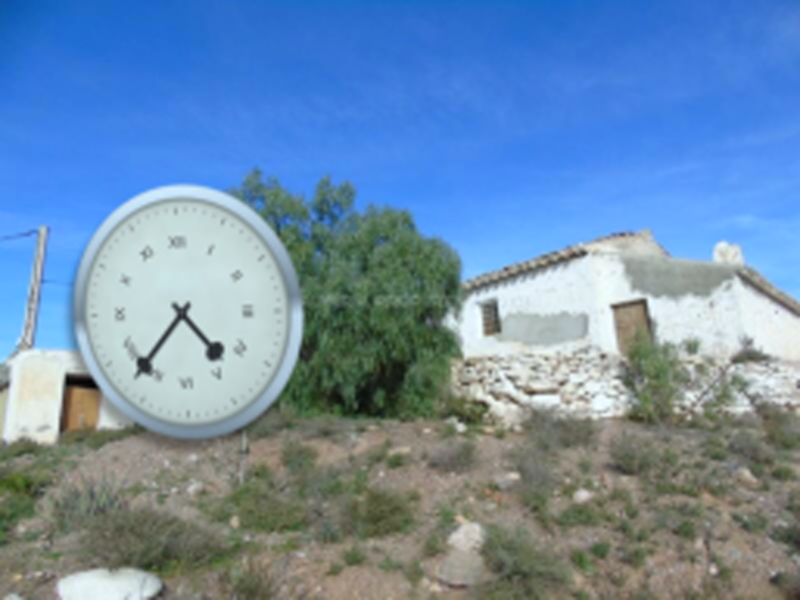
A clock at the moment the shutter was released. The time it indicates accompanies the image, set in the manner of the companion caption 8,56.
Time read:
4,37
